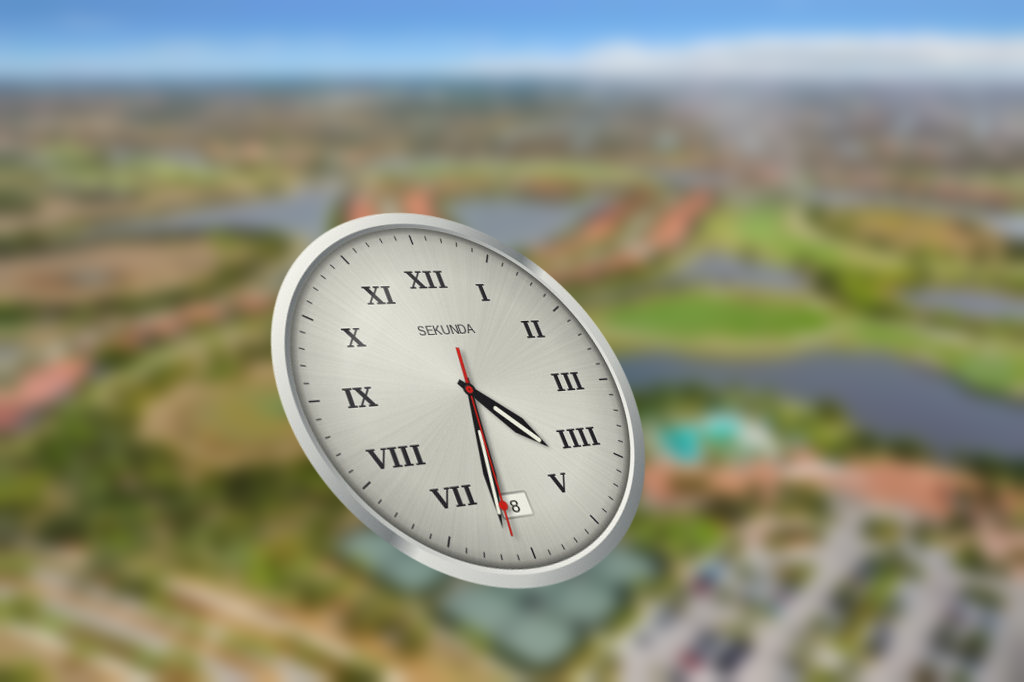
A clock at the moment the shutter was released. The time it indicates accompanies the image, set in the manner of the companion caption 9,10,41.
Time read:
4,31,31
